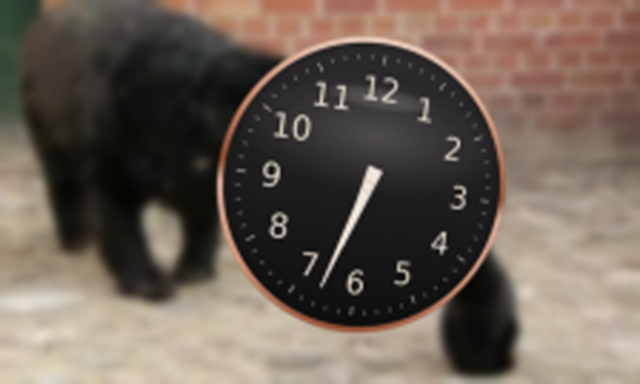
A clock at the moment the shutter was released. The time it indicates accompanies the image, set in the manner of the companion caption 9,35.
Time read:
6,33
